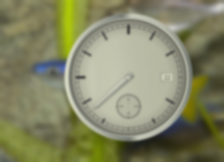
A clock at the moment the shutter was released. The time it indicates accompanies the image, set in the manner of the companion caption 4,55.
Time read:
7,38
